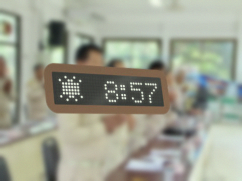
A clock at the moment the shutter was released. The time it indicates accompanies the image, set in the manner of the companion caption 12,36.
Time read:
8,57
